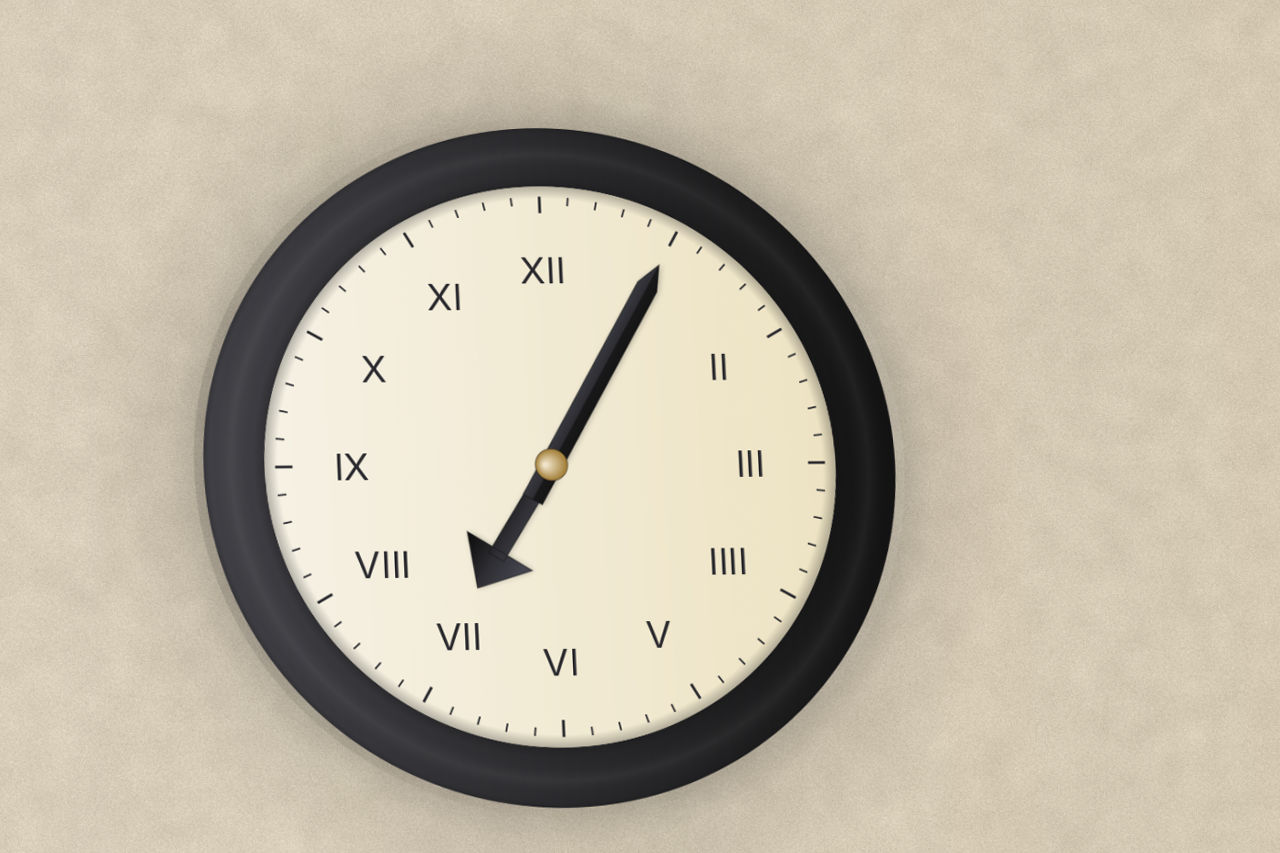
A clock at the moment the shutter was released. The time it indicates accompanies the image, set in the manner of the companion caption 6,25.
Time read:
7,05
